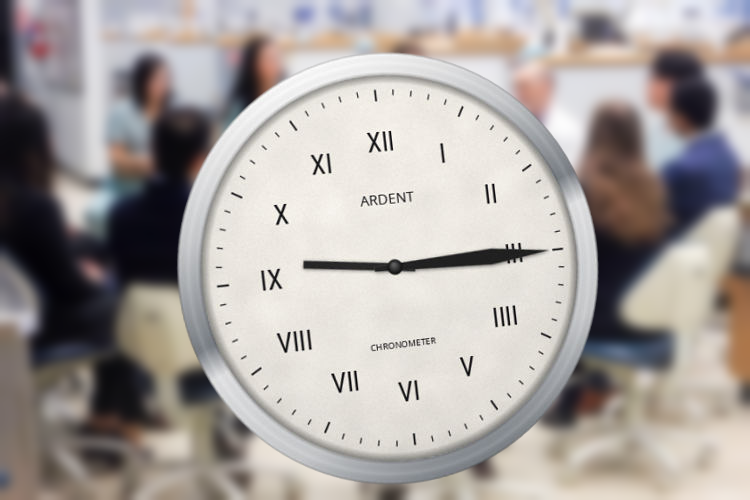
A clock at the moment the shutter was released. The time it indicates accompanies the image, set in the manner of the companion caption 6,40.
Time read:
9,15
